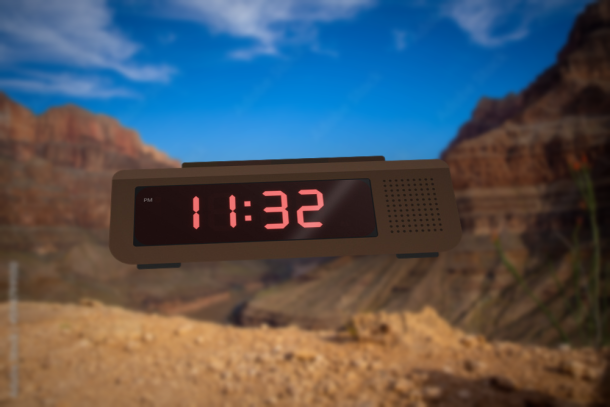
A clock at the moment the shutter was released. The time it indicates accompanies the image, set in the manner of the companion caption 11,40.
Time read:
11,32
